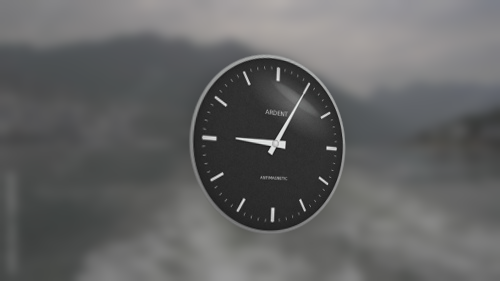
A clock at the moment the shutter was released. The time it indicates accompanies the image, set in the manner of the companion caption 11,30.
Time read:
9,05
